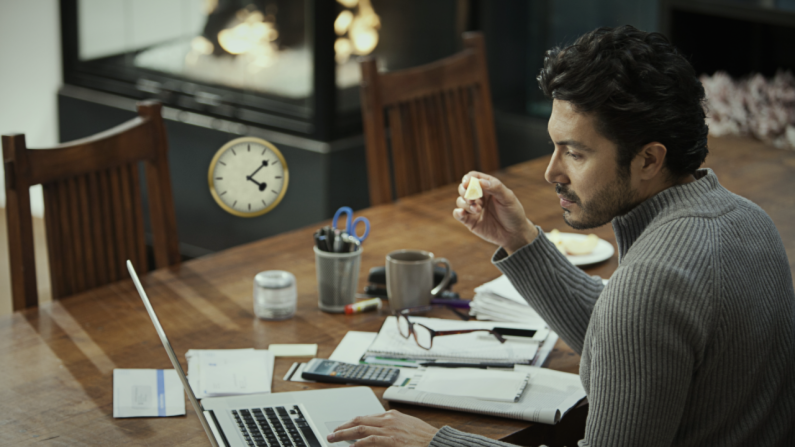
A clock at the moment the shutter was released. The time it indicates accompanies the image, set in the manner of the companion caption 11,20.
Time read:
4,08
